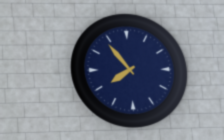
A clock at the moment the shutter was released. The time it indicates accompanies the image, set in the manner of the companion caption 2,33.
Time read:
7,54
